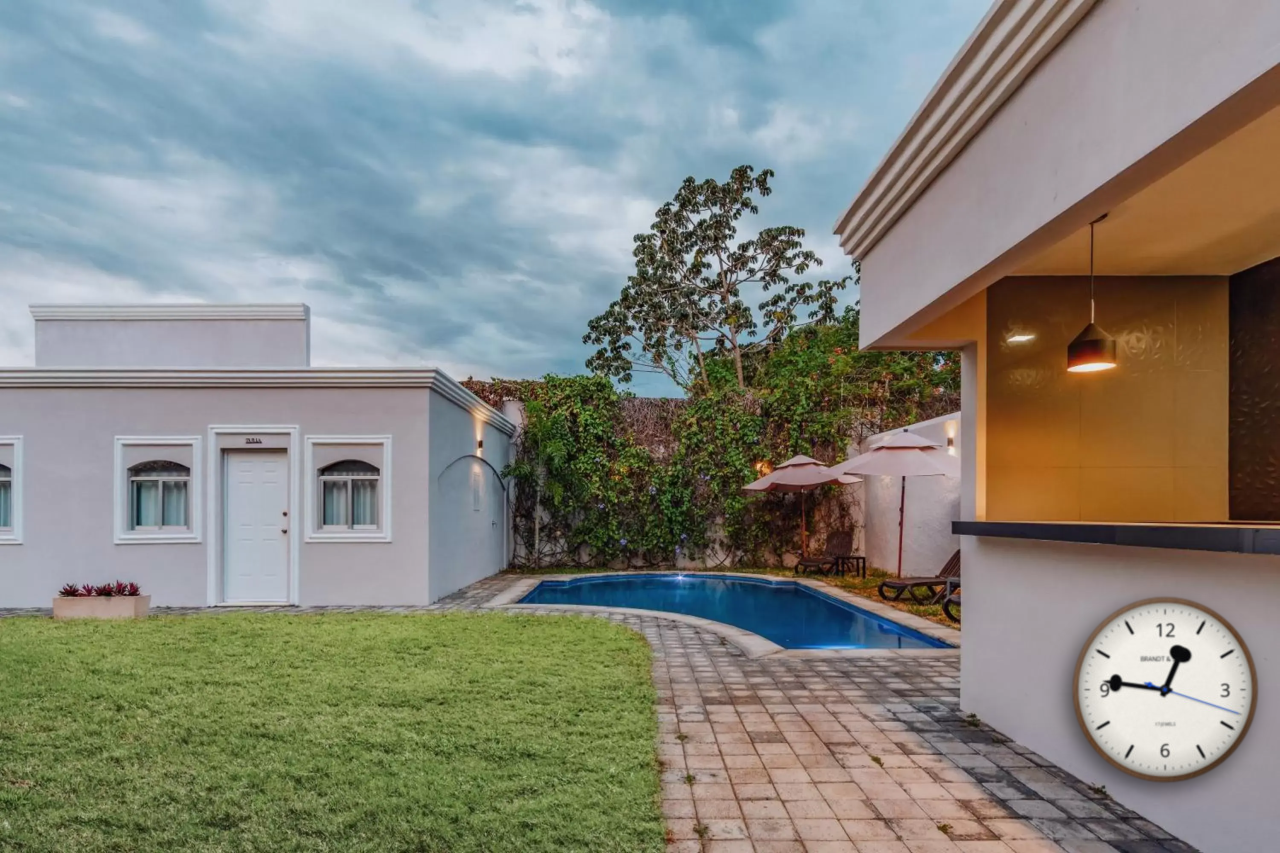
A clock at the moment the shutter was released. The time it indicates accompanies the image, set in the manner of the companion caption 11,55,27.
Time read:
12,46,18
